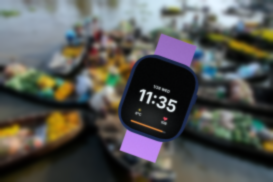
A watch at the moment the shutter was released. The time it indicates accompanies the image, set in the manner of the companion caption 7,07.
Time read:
11,35
